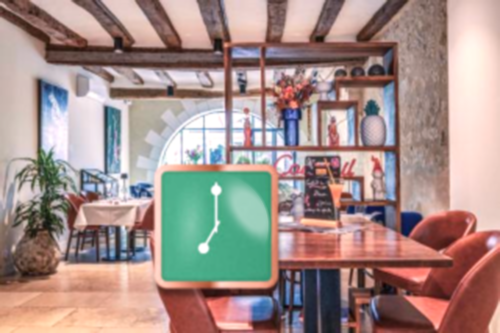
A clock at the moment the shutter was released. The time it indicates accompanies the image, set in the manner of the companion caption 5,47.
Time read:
7,00
